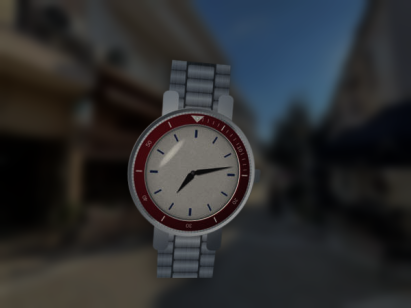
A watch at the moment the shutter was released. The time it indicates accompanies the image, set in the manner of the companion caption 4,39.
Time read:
7,13
